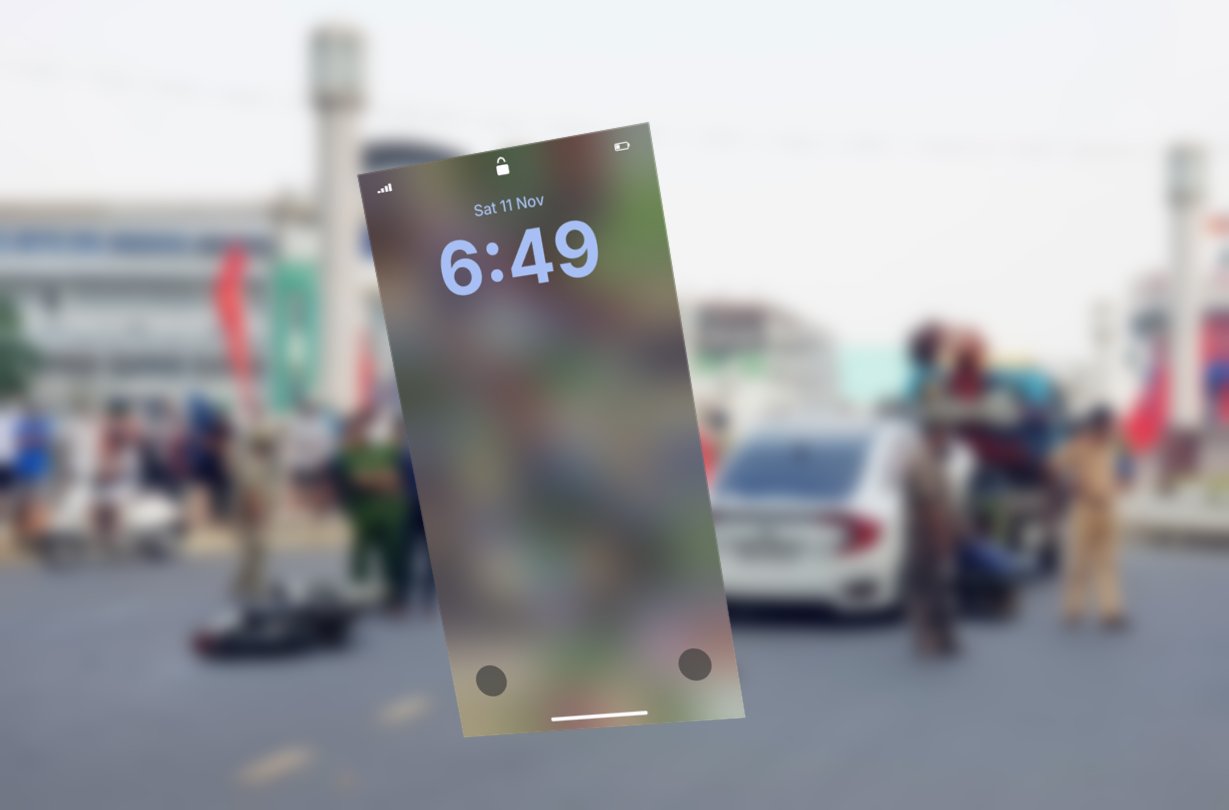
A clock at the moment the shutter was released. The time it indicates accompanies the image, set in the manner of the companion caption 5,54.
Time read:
6,49
